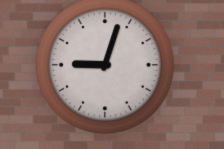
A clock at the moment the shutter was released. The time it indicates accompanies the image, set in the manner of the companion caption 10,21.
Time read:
9,03
